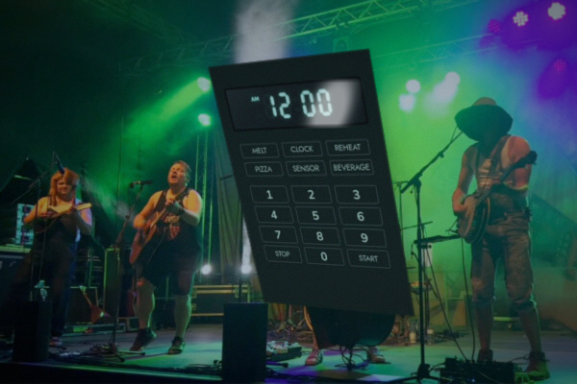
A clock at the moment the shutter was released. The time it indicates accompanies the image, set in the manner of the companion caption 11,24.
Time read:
12,00
